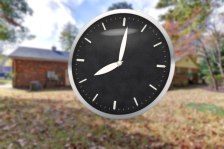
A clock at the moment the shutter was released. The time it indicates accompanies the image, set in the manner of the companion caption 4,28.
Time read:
8,01
